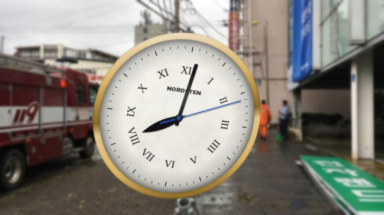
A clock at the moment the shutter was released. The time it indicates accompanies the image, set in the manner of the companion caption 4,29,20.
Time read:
8,01,11
